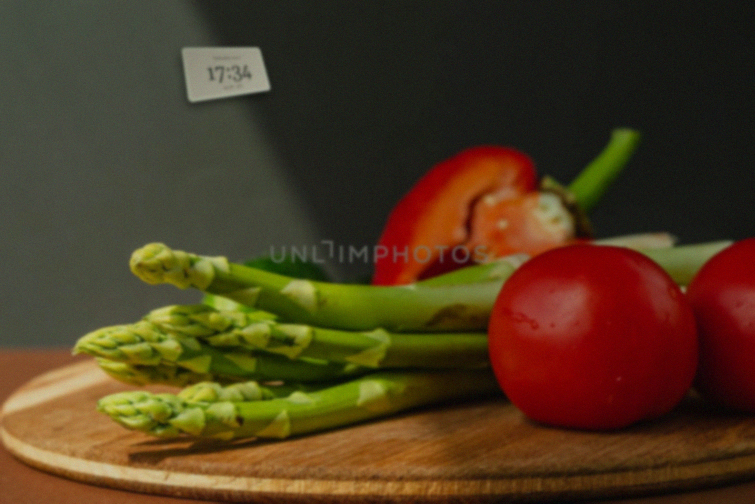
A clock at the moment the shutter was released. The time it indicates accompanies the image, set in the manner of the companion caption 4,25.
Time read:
17,34
